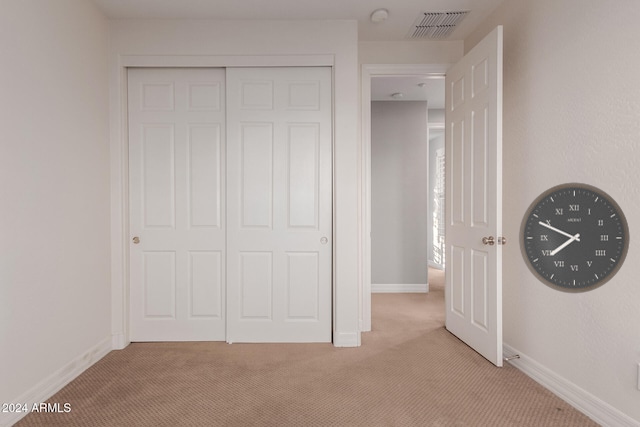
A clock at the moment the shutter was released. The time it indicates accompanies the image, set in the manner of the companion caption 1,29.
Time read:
7,49
